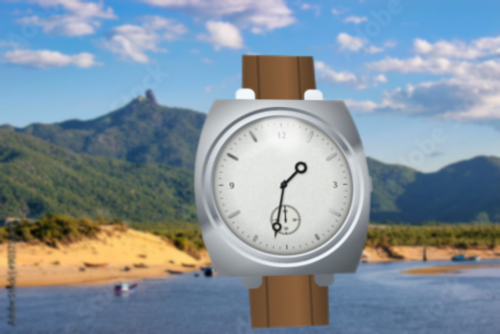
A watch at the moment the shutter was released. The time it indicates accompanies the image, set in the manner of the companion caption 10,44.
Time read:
1,32
